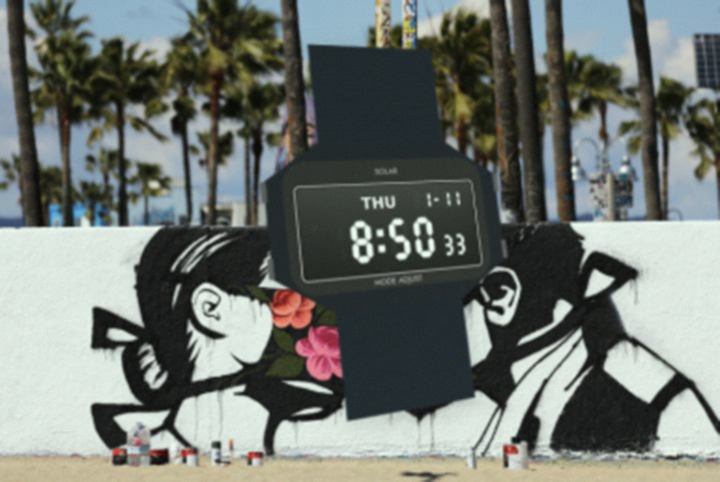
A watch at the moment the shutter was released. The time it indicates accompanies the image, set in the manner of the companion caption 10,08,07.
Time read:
8,50,33
